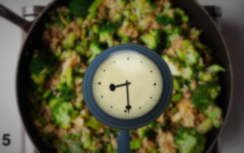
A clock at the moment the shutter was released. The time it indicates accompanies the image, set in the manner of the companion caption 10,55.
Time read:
8,29
